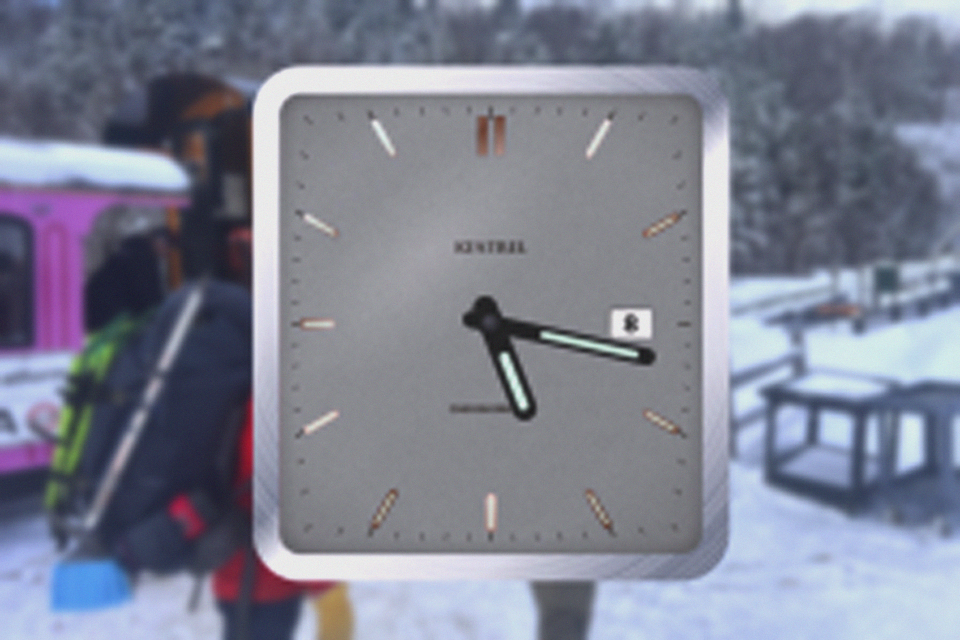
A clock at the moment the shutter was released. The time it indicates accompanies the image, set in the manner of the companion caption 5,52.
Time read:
5,17
